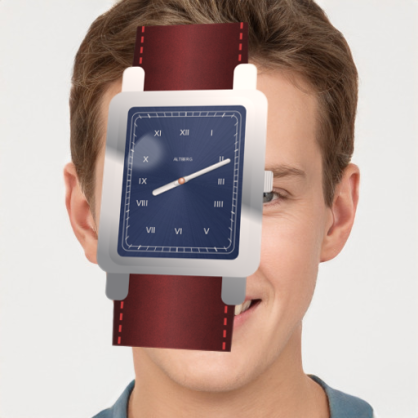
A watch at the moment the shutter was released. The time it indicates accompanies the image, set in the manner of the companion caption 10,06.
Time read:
8,11
